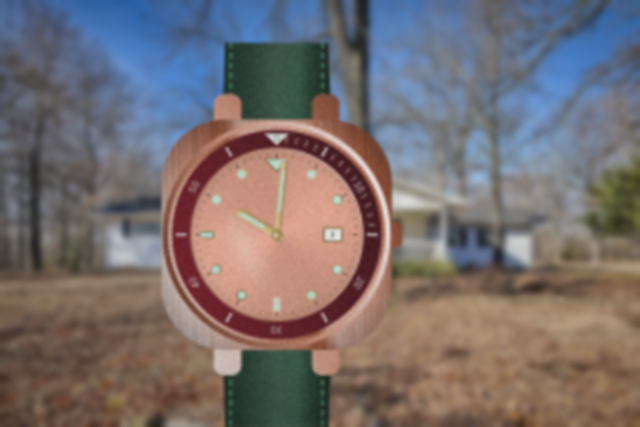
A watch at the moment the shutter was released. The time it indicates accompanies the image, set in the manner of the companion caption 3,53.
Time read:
10,01
